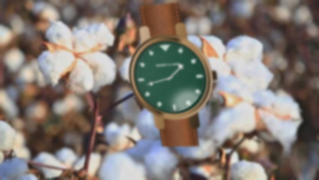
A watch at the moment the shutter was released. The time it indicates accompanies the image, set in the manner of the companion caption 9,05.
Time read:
1,43
